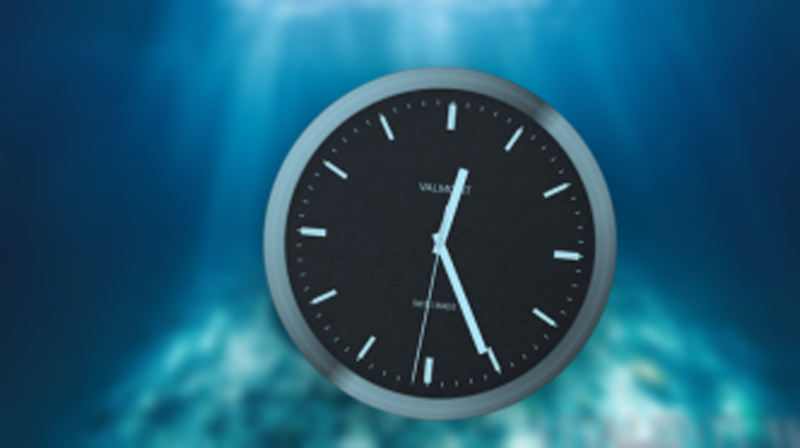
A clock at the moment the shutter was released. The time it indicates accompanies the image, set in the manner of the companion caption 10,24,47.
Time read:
12,25,31
